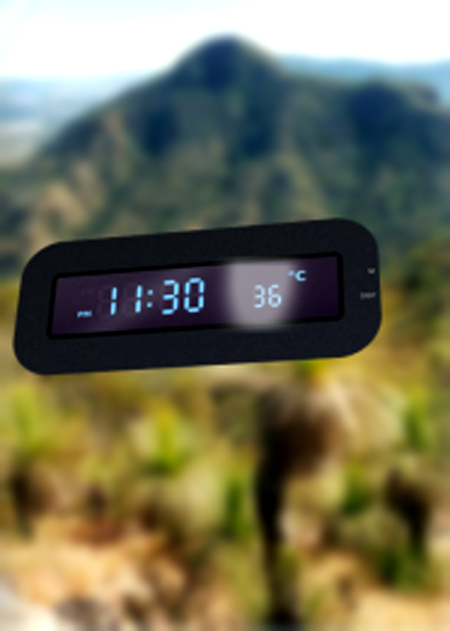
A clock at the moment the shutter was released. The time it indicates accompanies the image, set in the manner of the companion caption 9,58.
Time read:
11,30
